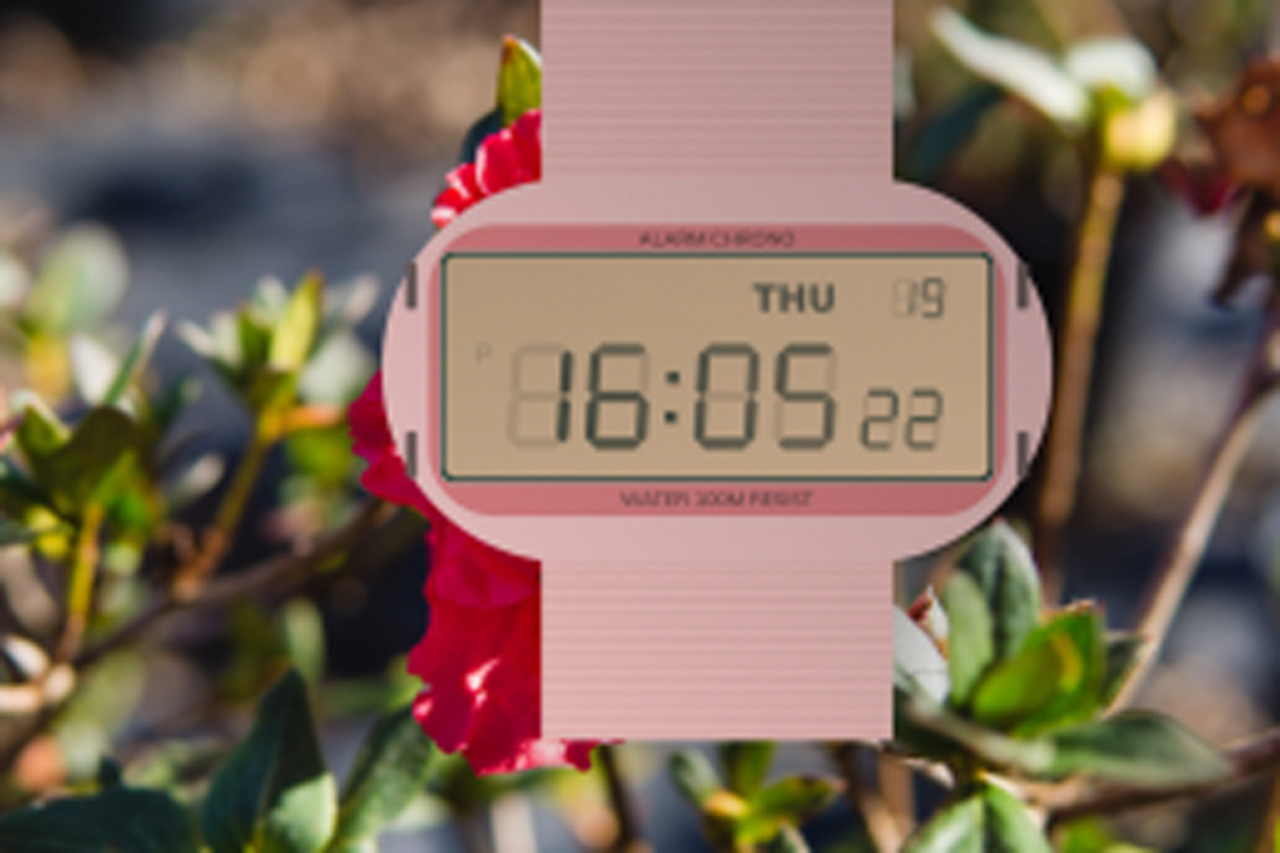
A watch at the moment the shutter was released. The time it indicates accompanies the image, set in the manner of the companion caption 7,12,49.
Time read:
16,05,22
